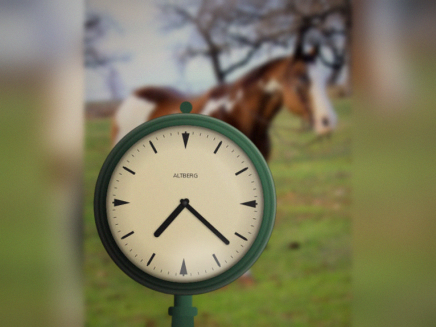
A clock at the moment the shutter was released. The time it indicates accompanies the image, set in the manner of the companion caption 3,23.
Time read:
7,22
